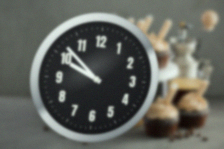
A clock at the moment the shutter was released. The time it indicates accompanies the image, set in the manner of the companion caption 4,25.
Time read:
9,52
